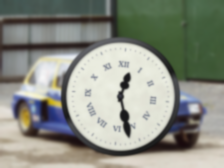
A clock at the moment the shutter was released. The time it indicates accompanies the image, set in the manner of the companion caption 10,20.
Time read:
12,27
